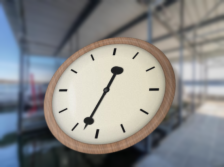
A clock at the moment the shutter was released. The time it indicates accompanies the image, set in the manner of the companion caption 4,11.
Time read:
12,33
